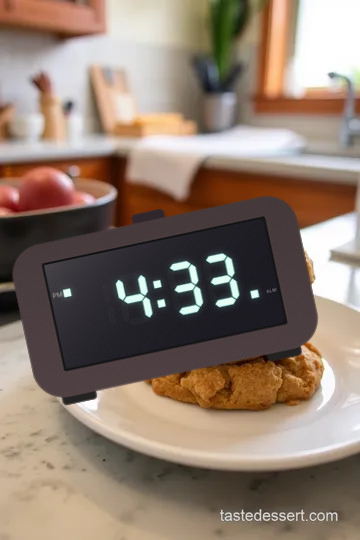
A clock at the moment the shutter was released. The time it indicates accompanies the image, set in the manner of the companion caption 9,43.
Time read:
4,33
